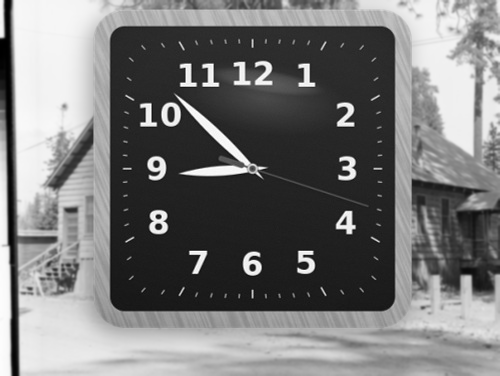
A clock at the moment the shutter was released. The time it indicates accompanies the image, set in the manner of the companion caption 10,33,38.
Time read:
8,52,18
